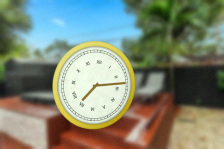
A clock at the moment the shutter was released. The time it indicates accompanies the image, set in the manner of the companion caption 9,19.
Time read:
7,13
